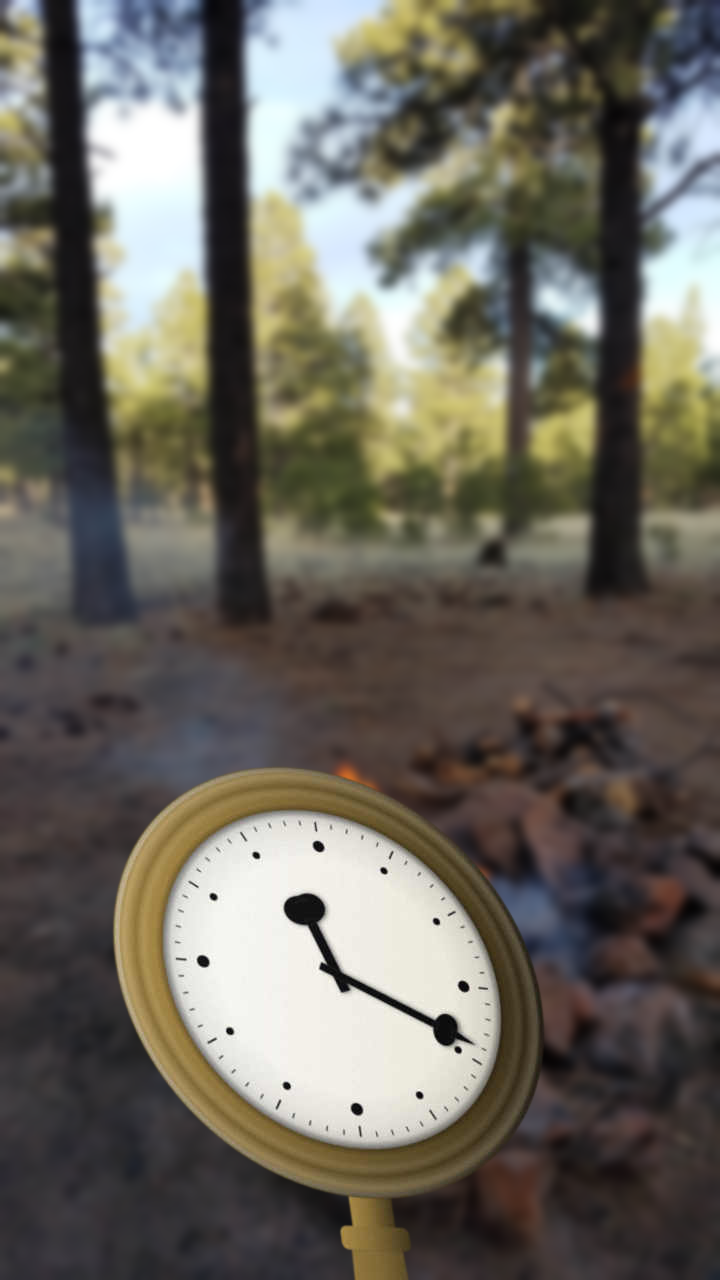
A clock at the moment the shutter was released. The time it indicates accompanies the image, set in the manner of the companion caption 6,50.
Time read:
11,19
